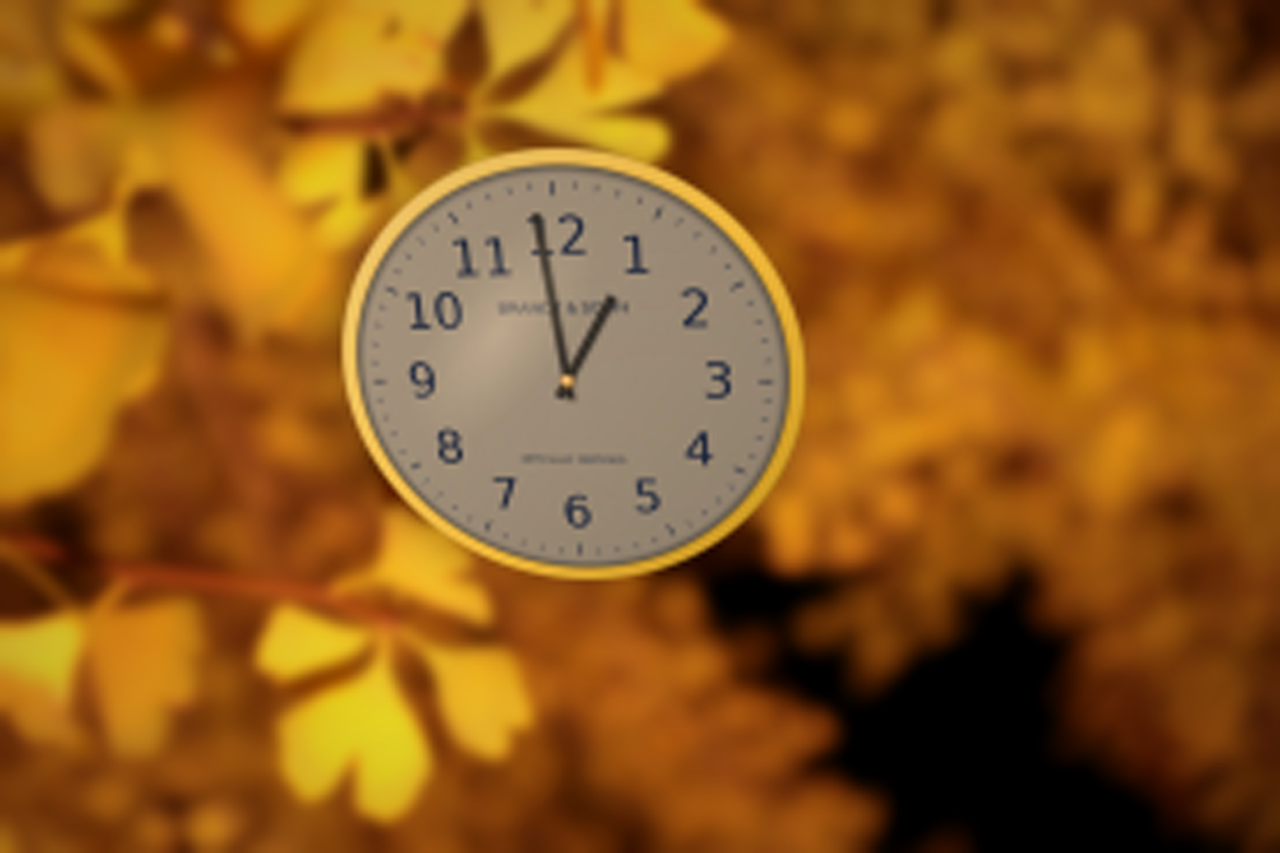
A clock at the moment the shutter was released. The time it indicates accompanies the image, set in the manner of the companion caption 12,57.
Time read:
12,59
